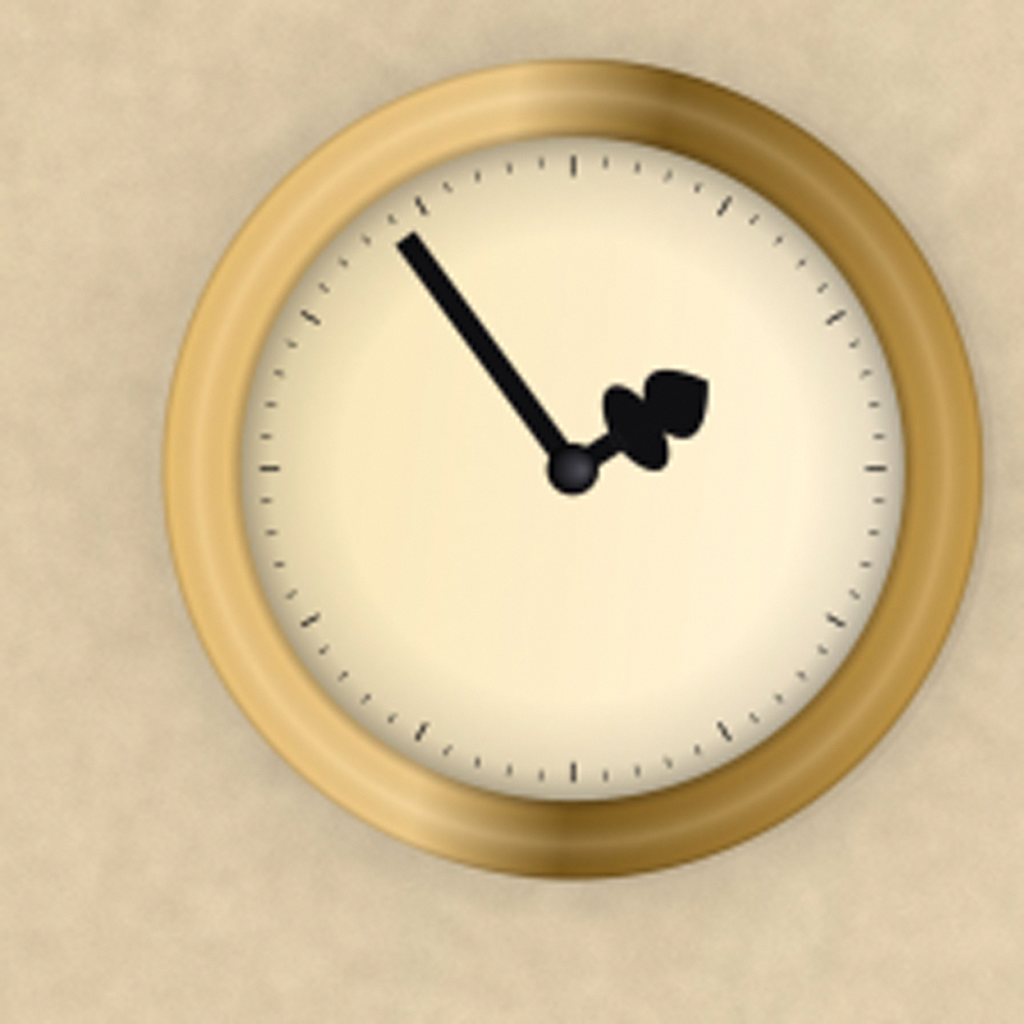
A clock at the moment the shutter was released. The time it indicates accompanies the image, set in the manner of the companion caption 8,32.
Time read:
1,54
